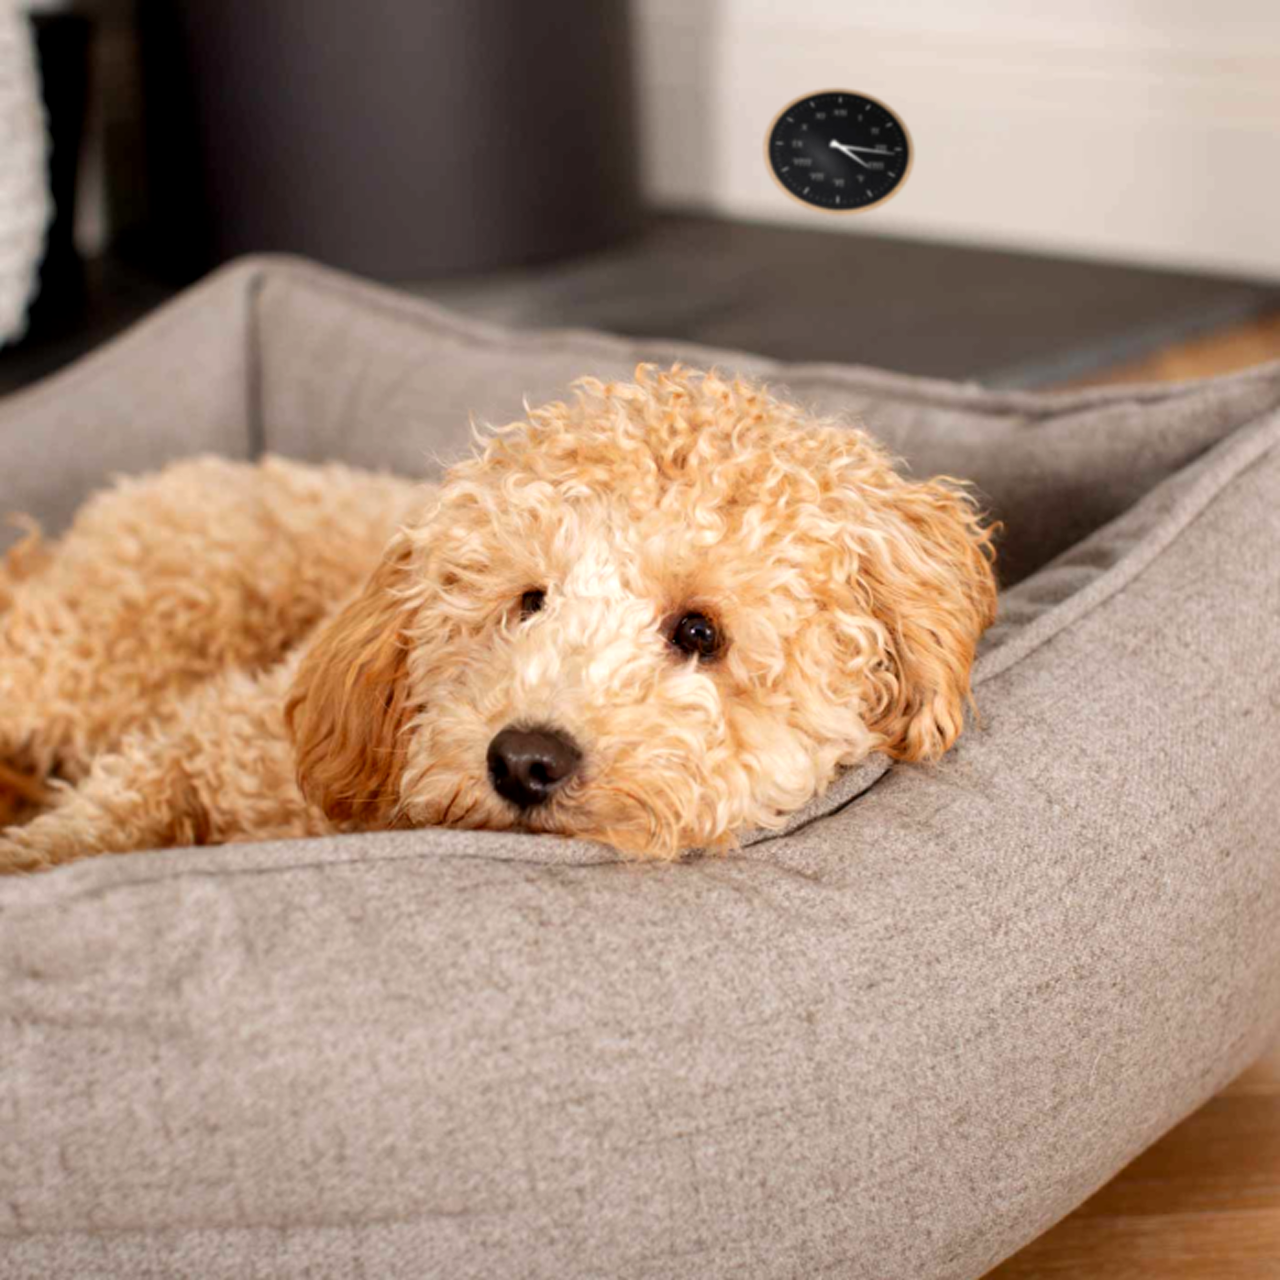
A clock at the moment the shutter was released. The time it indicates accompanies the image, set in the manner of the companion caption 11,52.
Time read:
4,16
